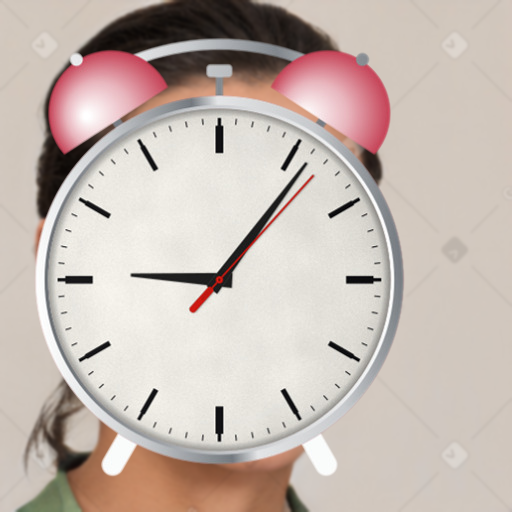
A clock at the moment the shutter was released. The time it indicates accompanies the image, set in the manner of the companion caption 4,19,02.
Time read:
9,06,07
